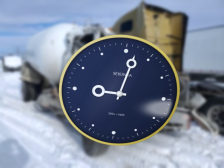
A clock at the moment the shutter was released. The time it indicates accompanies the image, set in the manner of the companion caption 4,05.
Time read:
9,02
